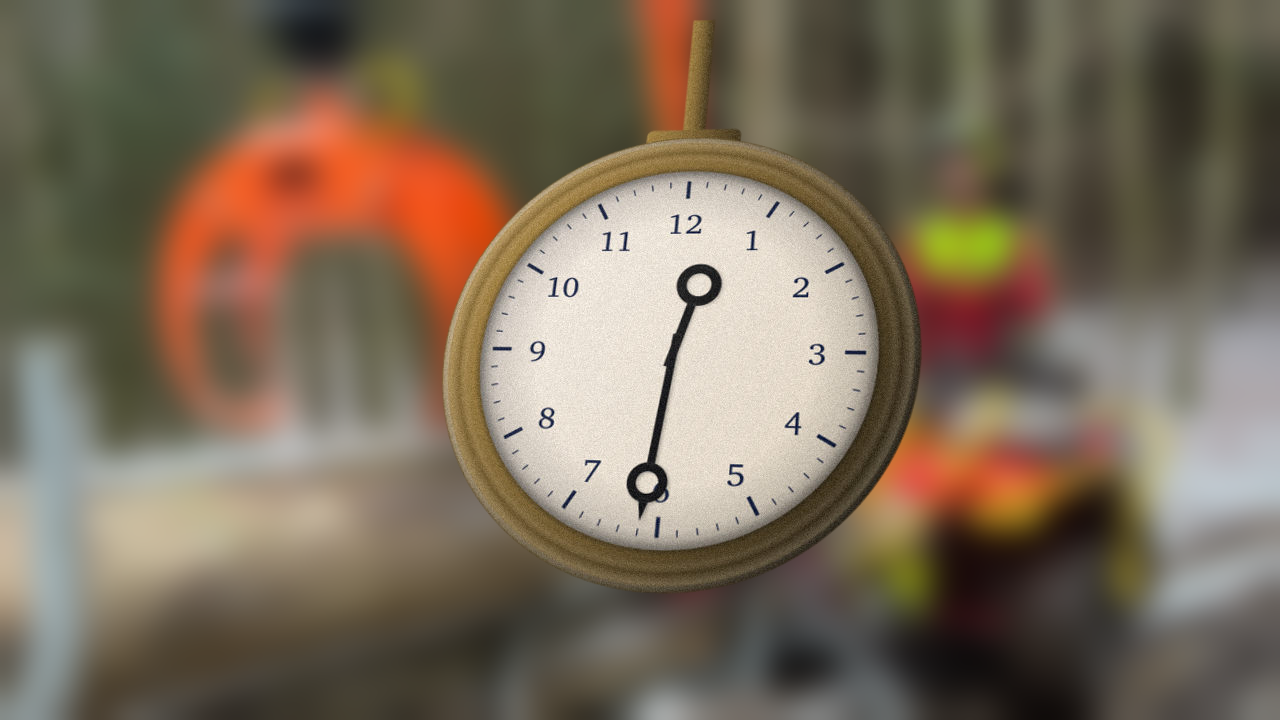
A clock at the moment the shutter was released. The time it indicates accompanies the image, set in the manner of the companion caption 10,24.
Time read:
12,31
